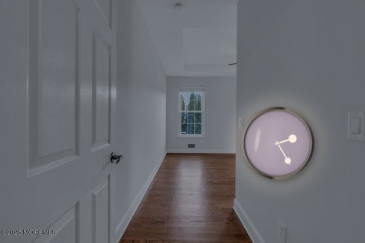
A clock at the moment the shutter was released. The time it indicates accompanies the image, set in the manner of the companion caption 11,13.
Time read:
2,25
